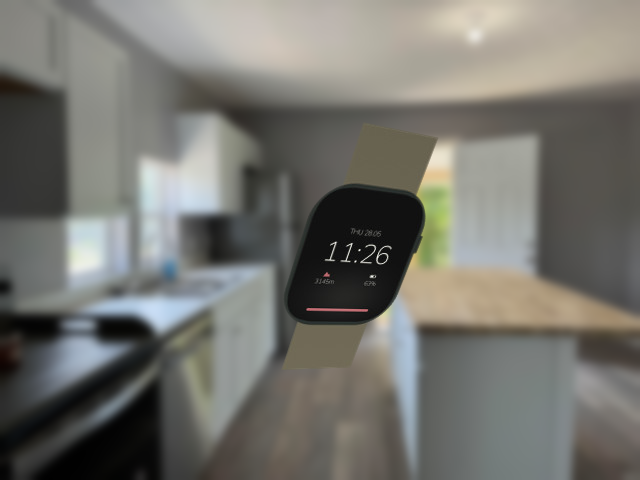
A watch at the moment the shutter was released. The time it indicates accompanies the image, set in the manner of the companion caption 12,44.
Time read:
11,26
